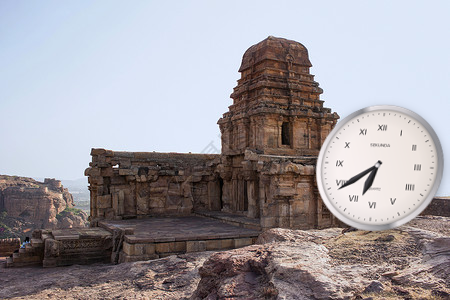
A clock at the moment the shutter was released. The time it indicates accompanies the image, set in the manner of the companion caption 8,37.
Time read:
6,39
